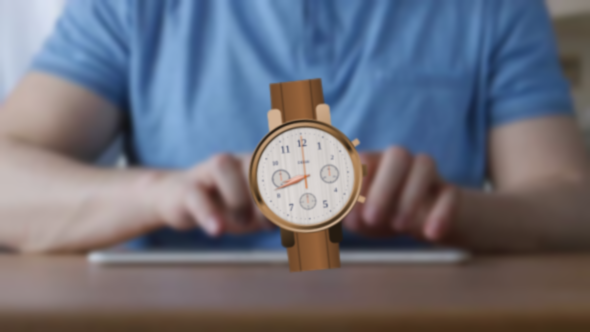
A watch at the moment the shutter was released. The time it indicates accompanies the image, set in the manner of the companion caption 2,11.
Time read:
8,42
